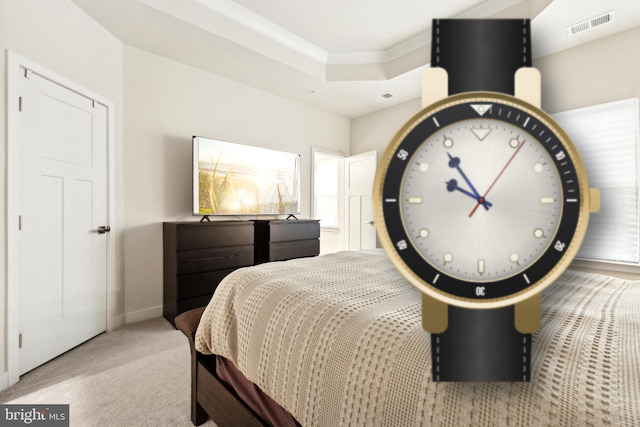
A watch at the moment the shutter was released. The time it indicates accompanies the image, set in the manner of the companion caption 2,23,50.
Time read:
9,54,06
